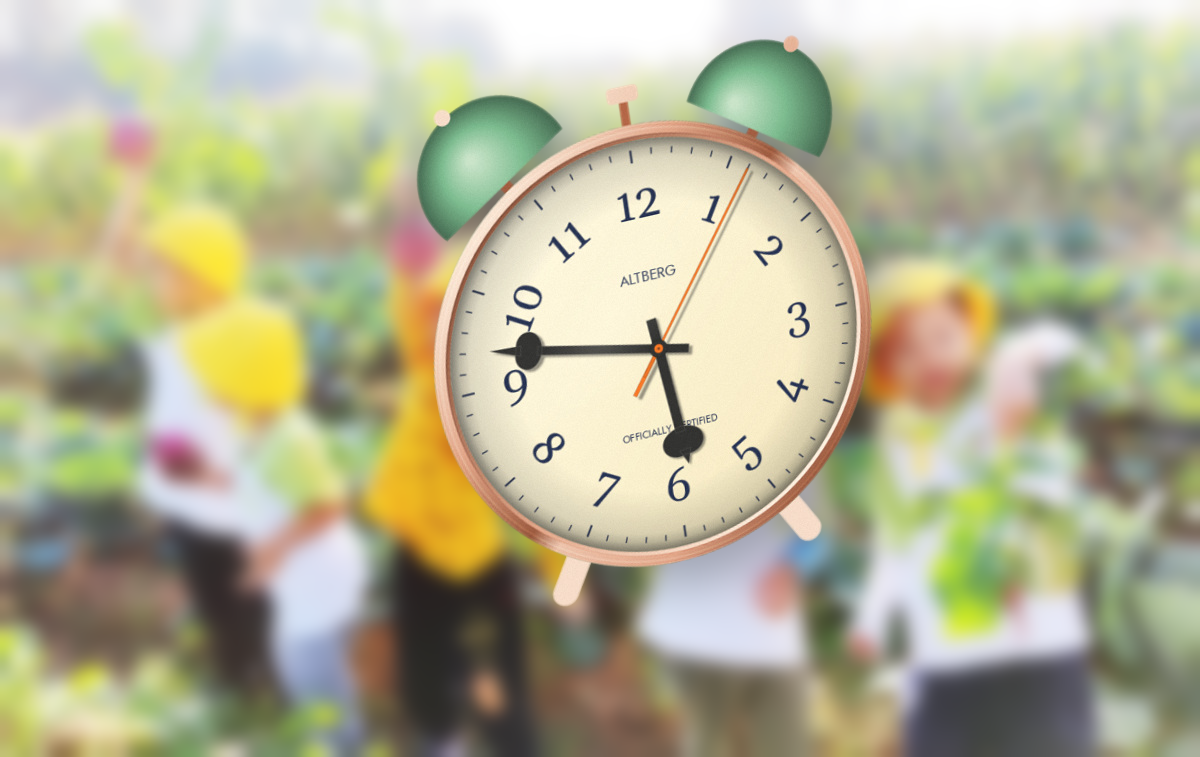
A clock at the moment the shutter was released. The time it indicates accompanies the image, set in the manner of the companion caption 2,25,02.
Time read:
5,47,06
